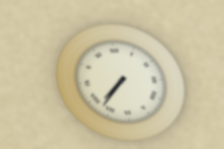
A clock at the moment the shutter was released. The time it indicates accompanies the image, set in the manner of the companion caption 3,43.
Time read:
7,37
